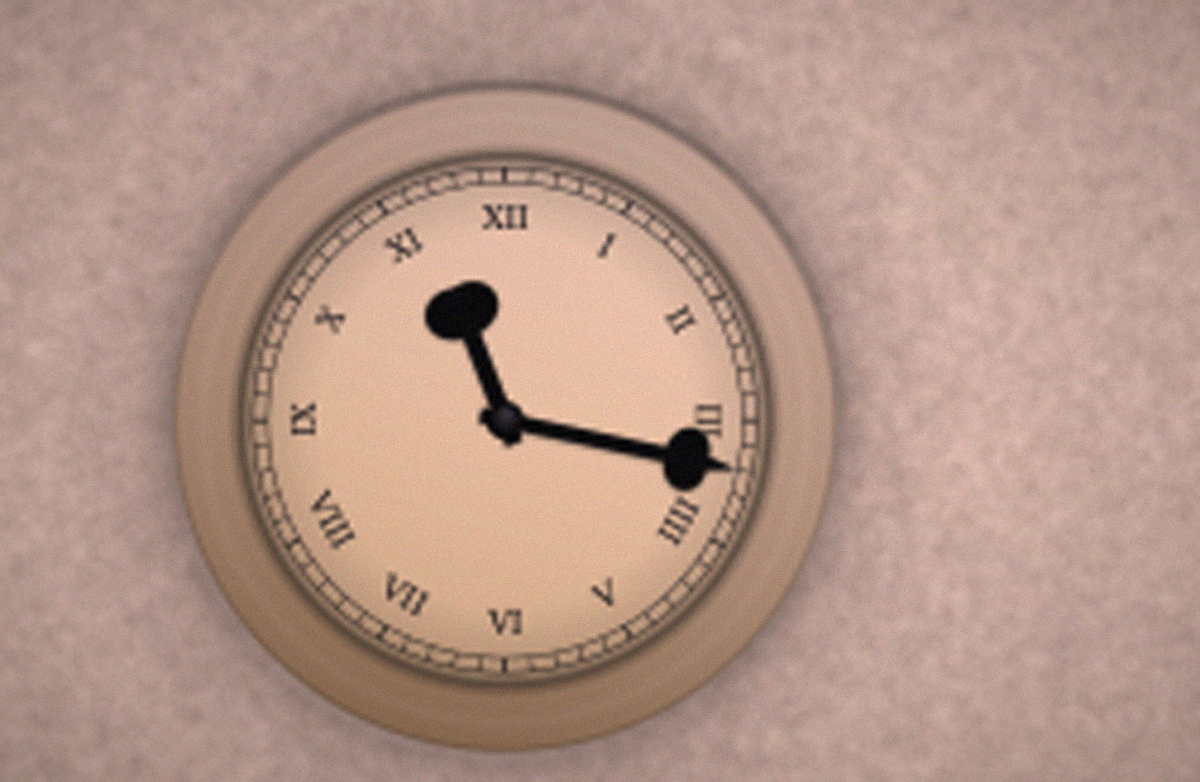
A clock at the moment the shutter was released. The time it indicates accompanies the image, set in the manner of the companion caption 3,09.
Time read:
11,17
